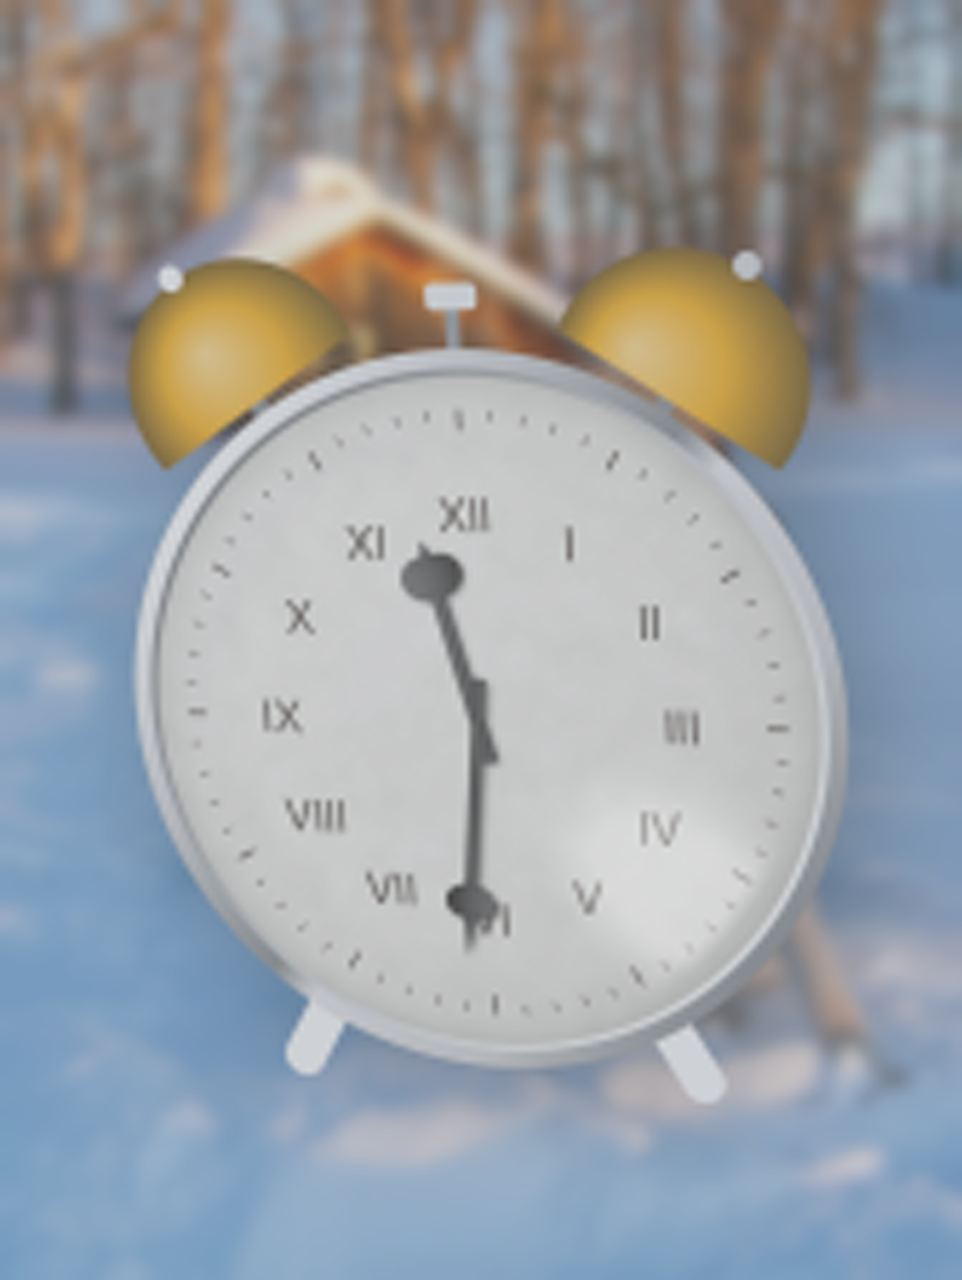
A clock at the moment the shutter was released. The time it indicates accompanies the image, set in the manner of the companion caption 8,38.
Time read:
11,31
